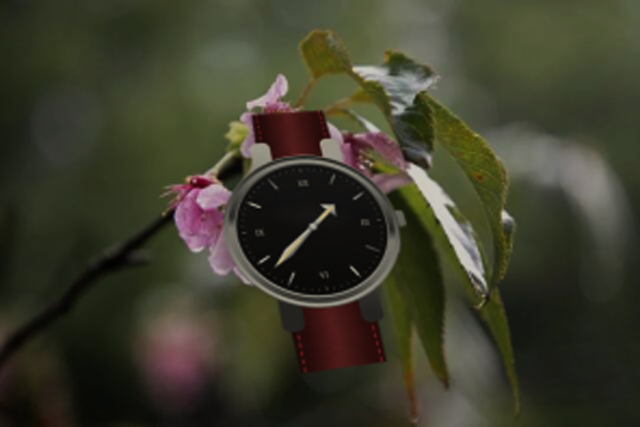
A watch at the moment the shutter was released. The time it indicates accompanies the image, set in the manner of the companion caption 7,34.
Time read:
1,38
